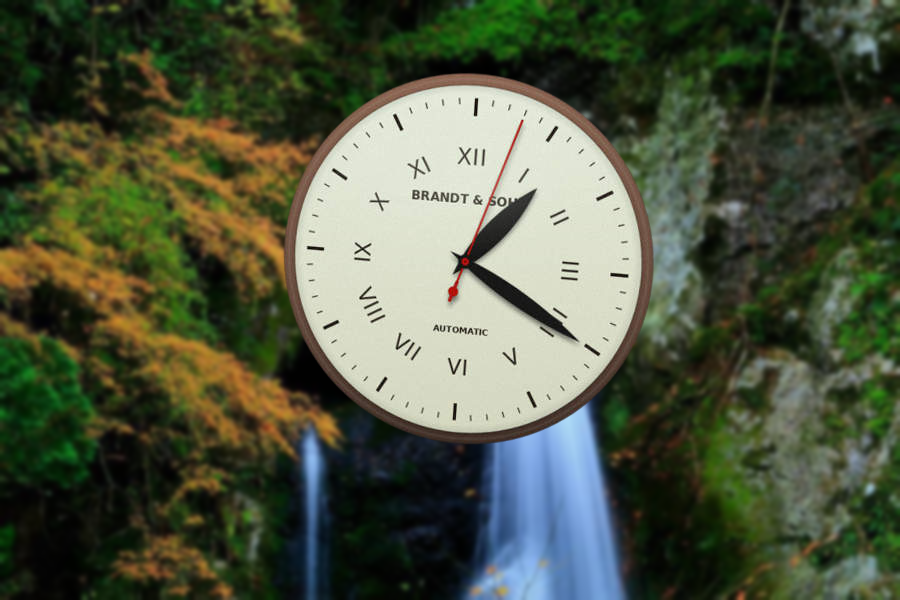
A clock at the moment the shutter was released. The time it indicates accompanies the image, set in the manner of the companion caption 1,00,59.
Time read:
1,20,03
